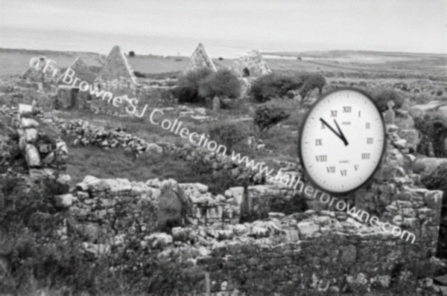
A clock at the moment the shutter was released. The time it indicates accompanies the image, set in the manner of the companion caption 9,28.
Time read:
10,51
